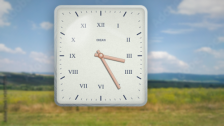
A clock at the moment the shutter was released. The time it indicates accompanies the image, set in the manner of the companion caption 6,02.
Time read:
3,25
